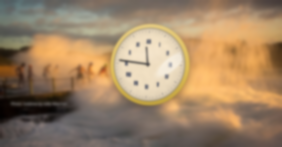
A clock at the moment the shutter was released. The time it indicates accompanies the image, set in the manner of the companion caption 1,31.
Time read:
11,46
